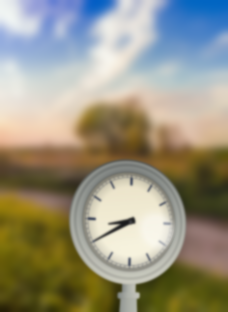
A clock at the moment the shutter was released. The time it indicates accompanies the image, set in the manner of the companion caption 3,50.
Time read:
8,40
